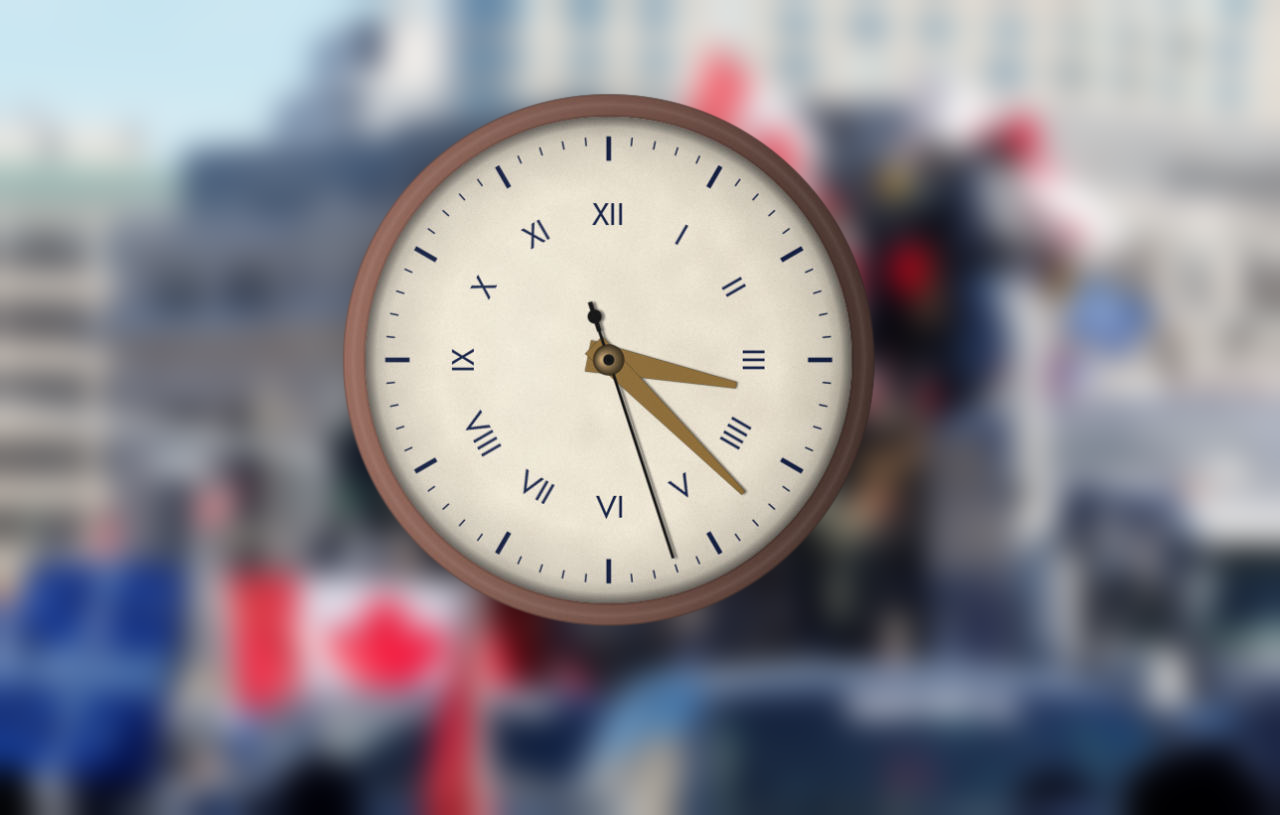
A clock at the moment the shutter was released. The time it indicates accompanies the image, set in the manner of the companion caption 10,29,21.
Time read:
3,22,27
